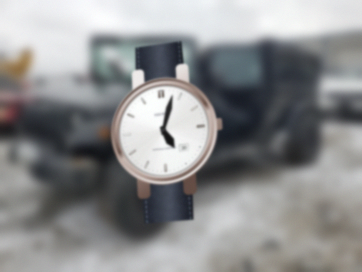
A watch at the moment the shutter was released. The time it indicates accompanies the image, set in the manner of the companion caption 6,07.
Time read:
5,03
